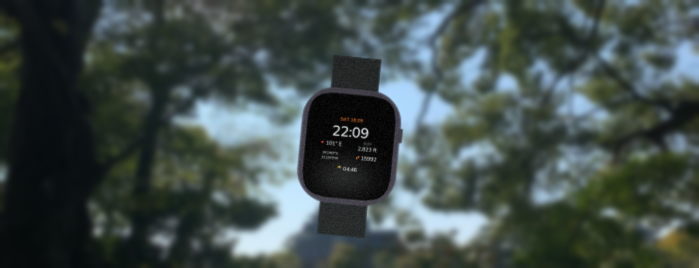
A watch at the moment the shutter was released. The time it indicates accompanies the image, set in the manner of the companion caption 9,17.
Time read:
22,09
